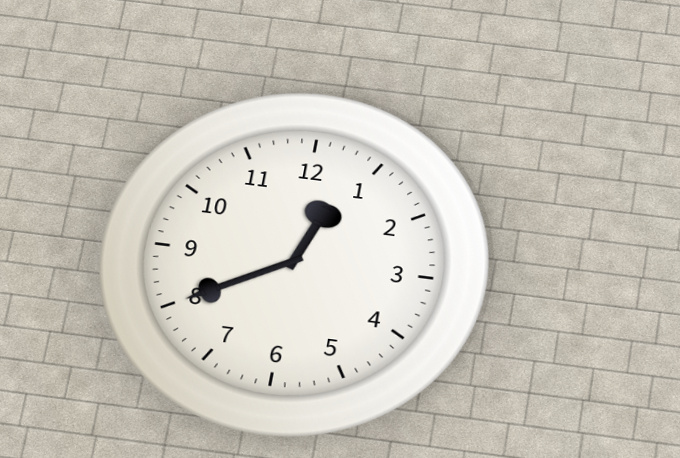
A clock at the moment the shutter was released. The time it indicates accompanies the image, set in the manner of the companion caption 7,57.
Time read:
12,40
